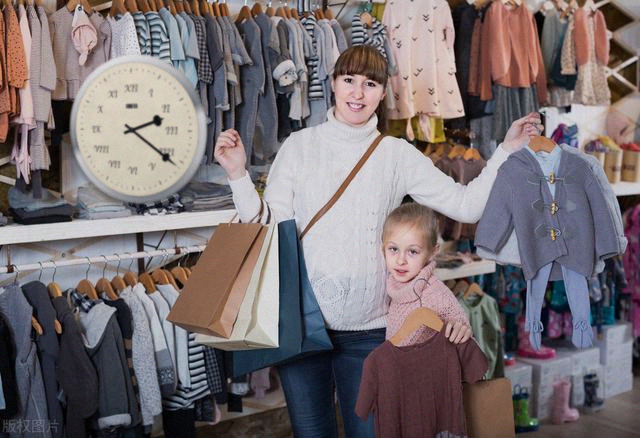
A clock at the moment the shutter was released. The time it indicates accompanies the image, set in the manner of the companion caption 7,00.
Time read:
2,21
